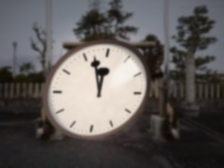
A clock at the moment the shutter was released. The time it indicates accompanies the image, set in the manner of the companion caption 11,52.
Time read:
11,57
